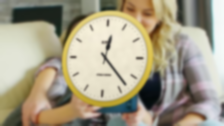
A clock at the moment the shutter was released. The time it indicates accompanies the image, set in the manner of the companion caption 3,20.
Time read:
12,23
